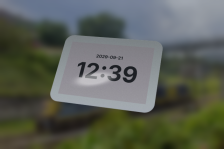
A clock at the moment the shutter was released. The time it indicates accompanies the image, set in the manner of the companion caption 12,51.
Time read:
12,39
